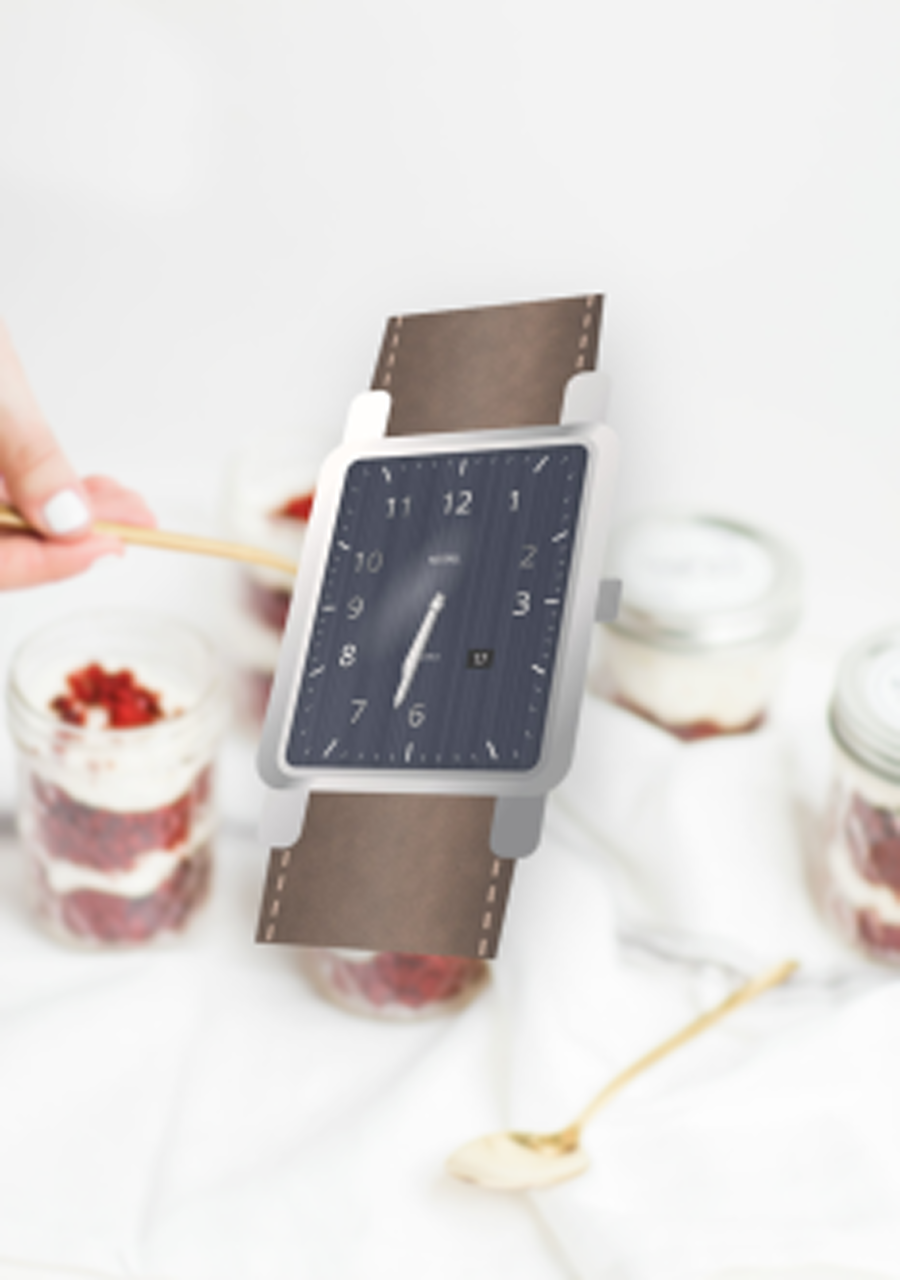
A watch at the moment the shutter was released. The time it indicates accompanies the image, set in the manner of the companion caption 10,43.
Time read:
6,32
